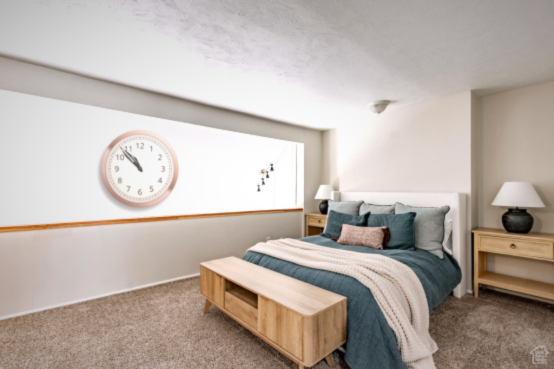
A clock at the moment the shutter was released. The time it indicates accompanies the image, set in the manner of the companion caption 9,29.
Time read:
10,53
